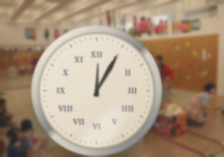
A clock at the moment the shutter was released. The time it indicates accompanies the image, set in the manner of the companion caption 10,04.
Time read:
12,05
